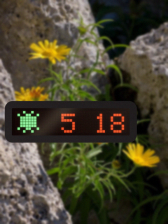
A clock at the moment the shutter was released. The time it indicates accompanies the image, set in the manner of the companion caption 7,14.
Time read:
5,18
